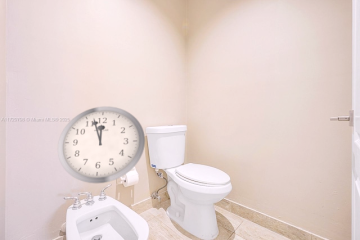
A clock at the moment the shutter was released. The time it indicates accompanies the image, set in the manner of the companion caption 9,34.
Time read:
11,57
